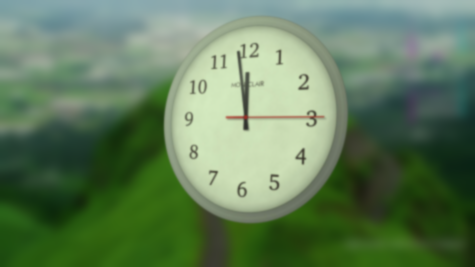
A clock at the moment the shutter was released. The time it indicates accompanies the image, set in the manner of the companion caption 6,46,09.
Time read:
11,58,15
